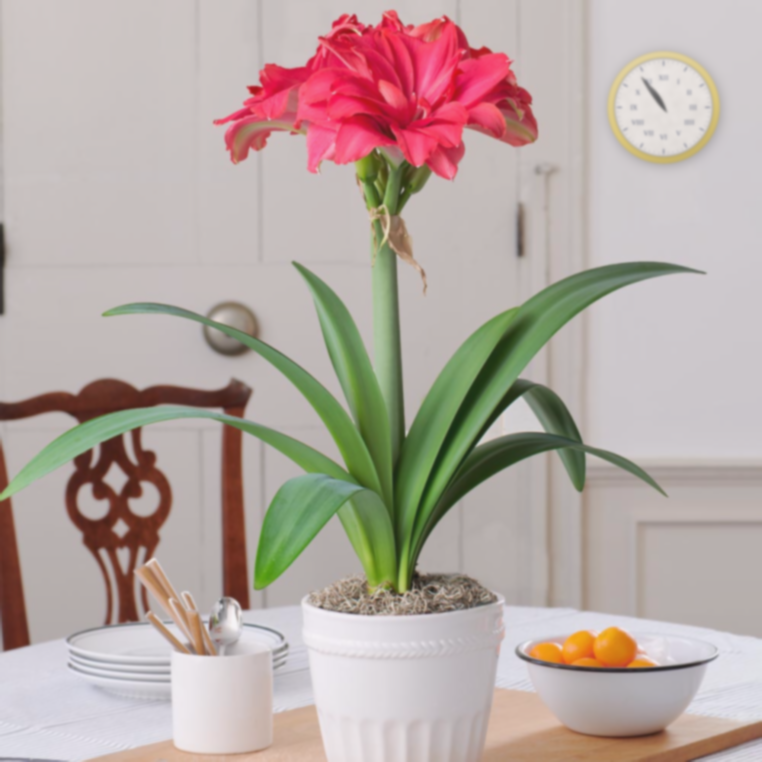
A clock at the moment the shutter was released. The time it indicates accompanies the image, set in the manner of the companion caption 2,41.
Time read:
10,54
